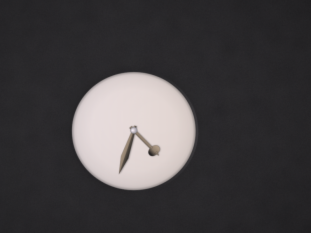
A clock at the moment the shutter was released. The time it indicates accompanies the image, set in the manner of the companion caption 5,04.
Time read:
4,33
